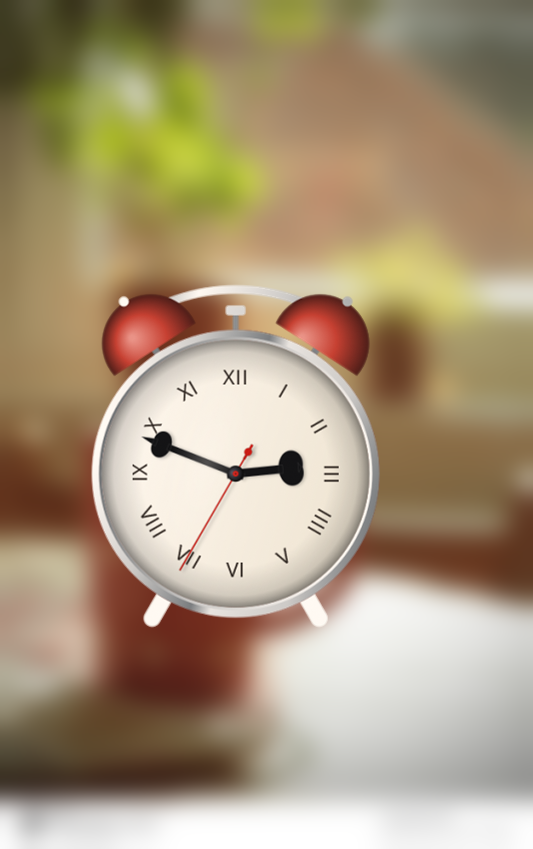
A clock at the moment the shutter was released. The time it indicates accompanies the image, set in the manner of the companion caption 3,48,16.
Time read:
2,48,35
